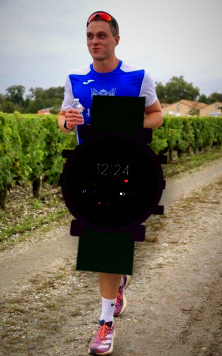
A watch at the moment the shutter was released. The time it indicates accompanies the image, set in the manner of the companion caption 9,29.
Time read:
12,24
